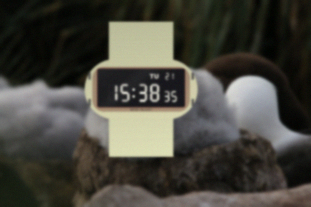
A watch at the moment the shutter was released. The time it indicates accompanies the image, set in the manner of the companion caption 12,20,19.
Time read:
15,38,35
